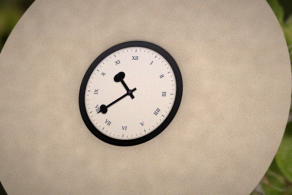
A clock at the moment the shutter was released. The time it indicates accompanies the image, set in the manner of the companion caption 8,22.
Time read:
10,39
